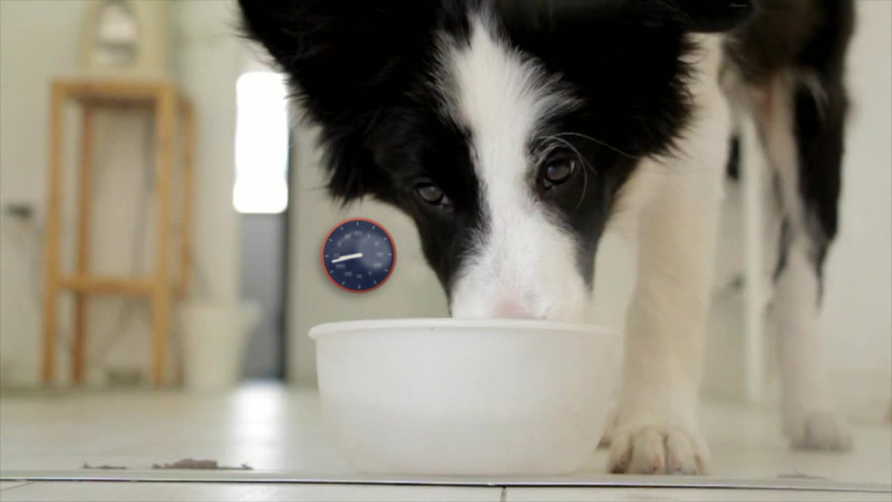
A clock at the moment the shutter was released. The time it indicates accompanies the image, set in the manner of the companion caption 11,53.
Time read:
8,43
